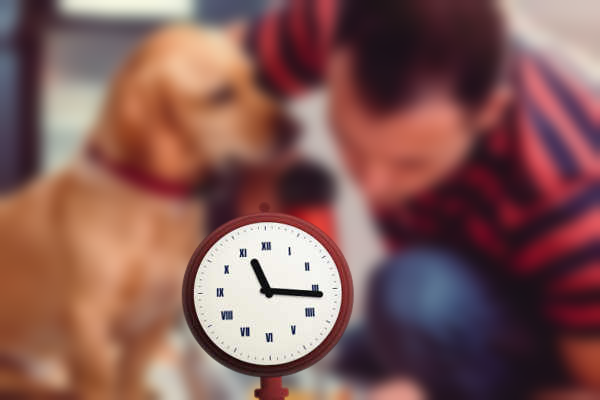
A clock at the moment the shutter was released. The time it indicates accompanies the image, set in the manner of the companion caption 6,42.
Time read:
11,16
